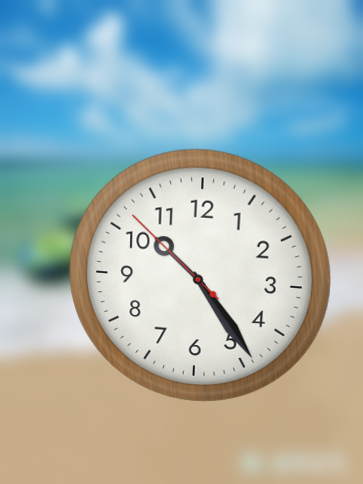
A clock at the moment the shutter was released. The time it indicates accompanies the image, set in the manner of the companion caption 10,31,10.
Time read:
10,23,52
